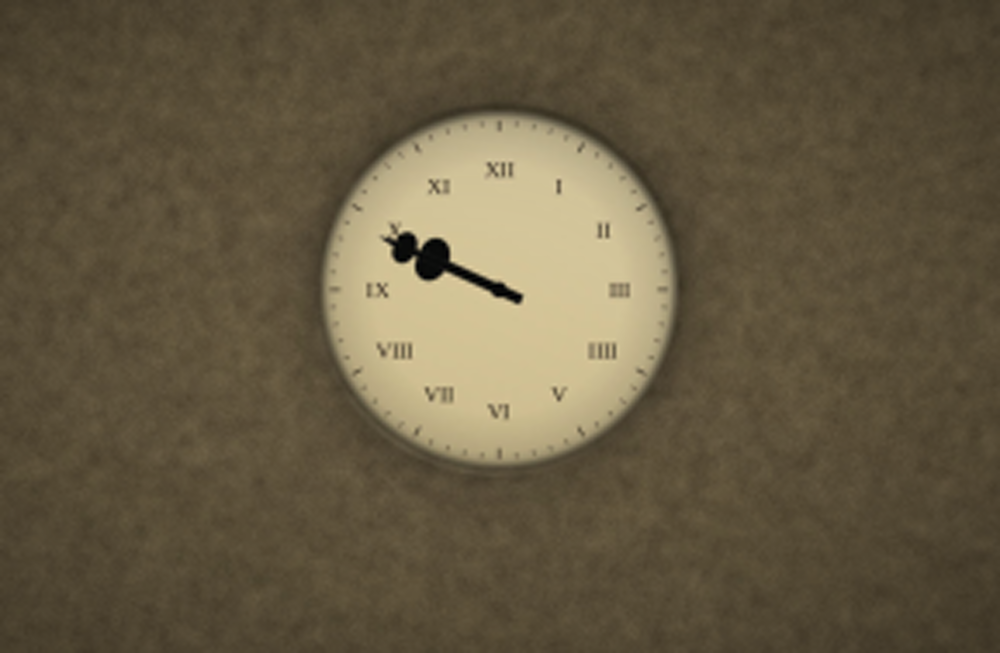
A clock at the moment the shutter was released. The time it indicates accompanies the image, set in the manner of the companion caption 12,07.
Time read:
9,49
